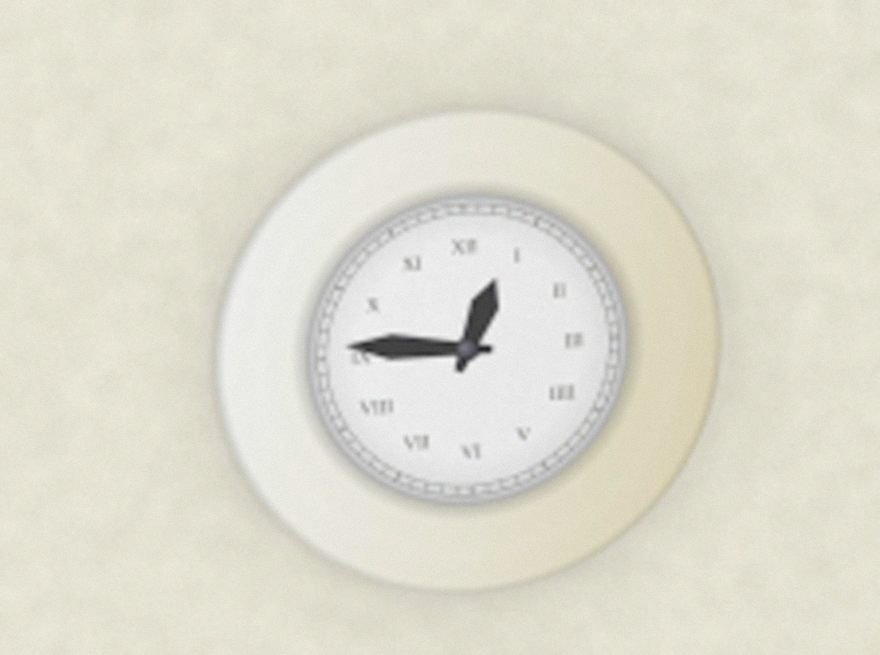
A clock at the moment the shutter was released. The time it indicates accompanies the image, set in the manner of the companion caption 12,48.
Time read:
12,46
